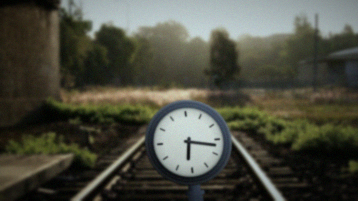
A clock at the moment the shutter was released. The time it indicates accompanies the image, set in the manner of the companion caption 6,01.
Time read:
6,17
